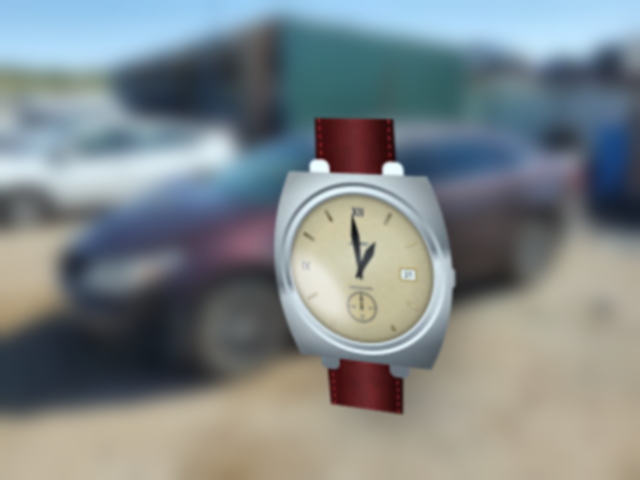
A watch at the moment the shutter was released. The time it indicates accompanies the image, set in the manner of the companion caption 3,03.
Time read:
12,59
